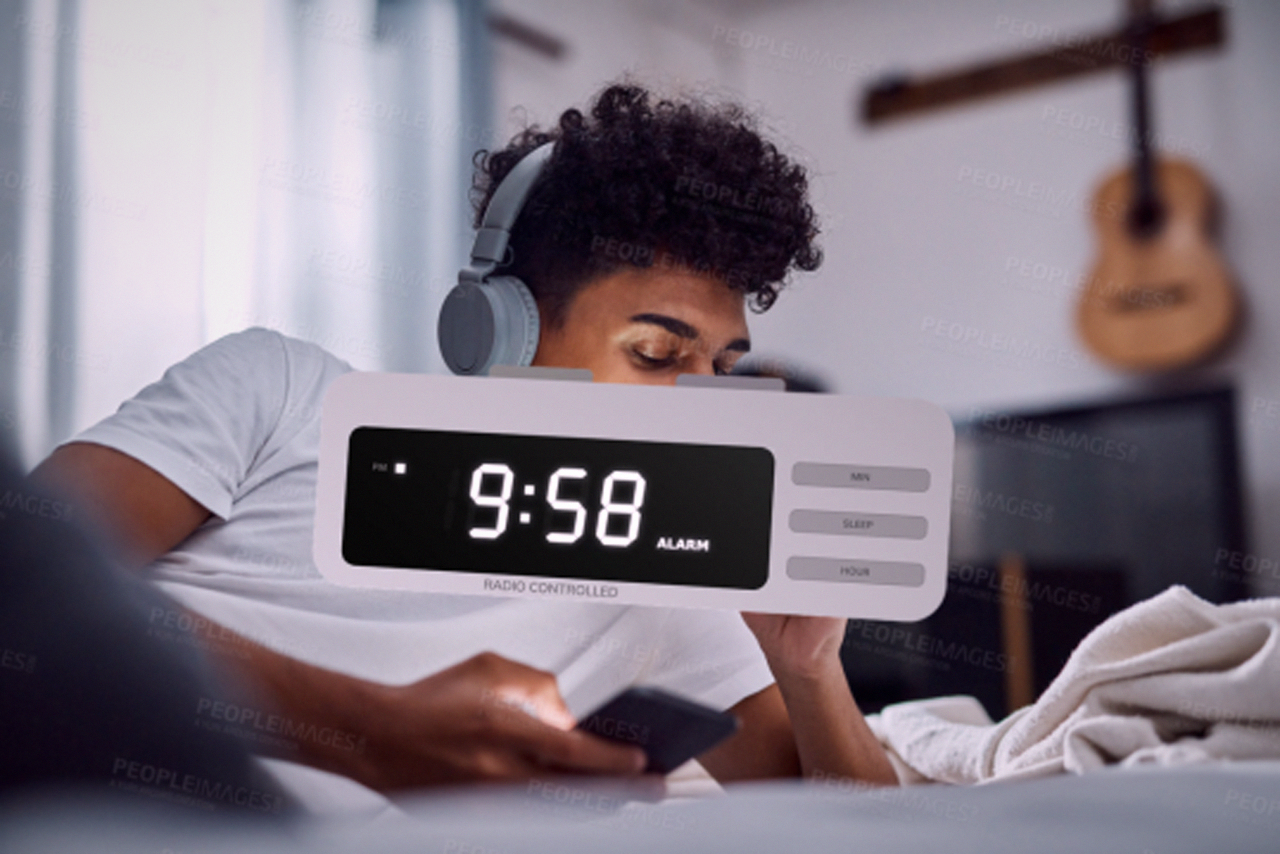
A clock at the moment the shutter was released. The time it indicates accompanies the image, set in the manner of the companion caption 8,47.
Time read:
9,58
